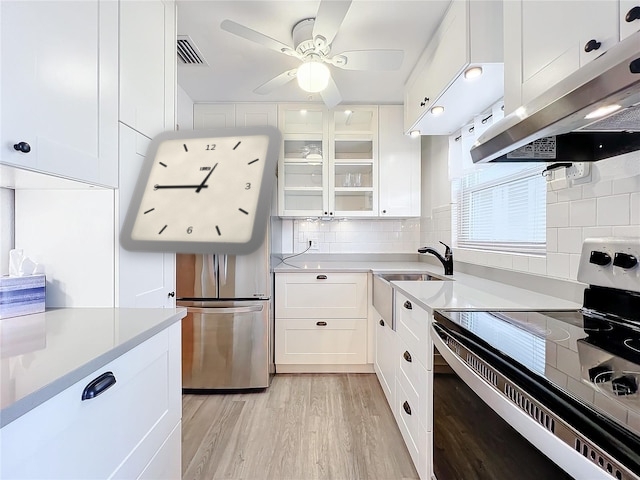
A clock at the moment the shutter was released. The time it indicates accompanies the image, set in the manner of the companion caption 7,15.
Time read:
12,45
